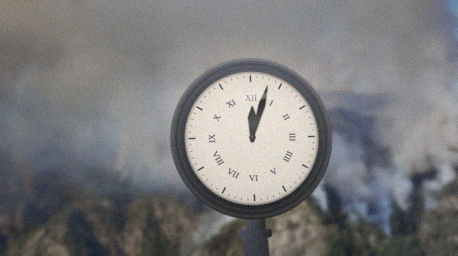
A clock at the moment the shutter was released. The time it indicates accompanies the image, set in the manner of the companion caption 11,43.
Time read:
12,03
